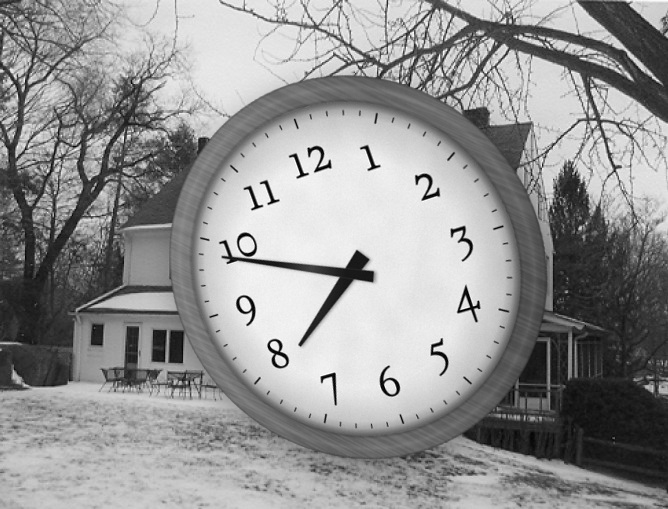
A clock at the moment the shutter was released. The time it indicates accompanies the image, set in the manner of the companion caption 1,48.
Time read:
7,49
